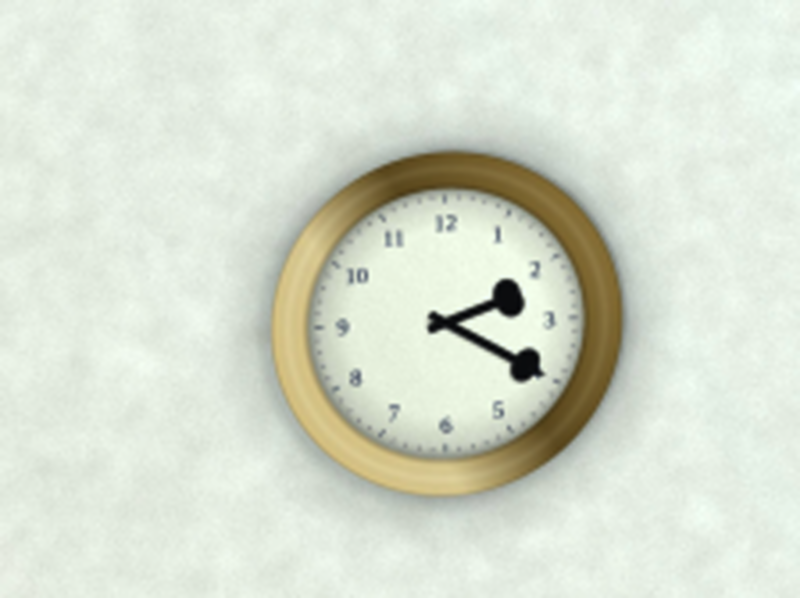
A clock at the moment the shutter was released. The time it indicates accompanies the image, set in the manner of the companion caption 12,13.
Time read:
2,20
